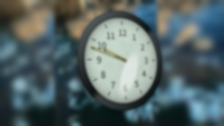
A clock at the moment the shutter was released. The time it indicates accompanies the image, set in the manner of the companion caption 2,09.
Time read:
9,48
